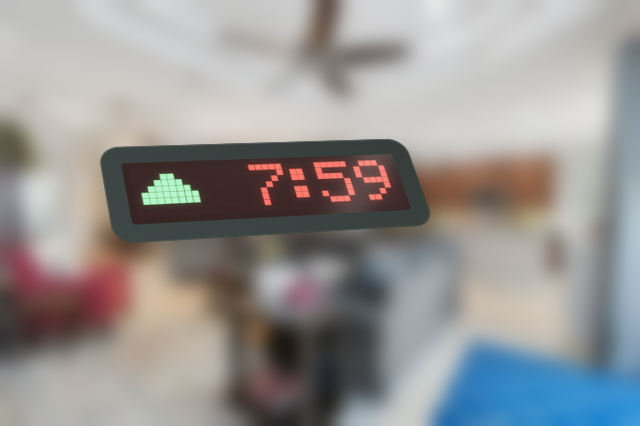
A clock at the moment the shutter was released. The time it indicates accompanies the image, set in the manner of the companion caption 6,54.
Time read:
7,59
